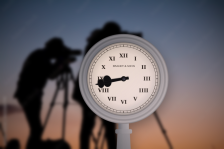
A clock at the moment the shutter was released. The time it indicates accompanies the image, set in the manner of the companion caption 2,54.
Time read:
8,43
